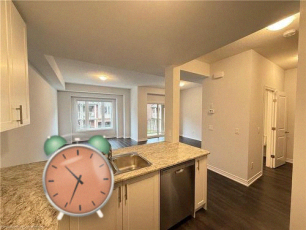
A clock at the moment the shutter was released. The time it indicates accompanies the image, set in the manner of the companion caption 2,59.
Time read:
10,34
